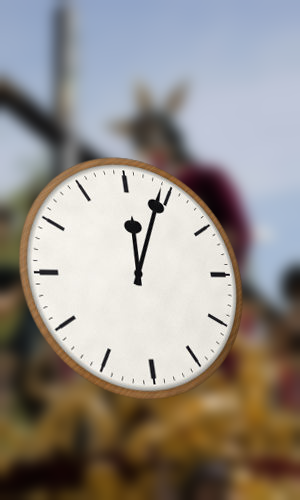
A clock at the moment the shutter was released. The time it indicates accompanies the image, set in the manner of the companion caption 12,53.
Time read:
12,04
